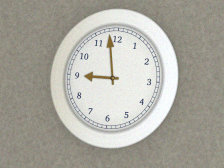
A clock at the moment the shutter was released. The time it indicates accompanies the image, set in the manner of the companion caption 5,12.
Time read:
8,58
